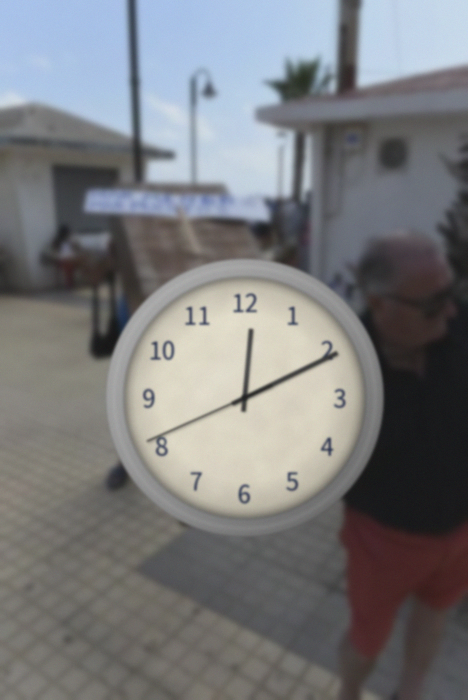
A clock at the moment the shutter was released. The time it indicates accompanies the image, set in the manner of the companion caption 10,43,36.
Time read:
12,10,41
